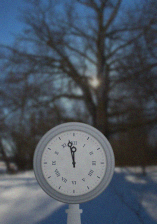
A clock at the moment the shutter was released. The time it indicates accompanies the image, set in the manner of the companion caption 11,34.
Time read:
11,58
